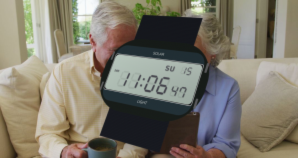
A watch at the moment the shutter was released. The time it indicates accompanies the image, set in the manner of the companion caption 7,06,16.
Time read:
11,06,47
